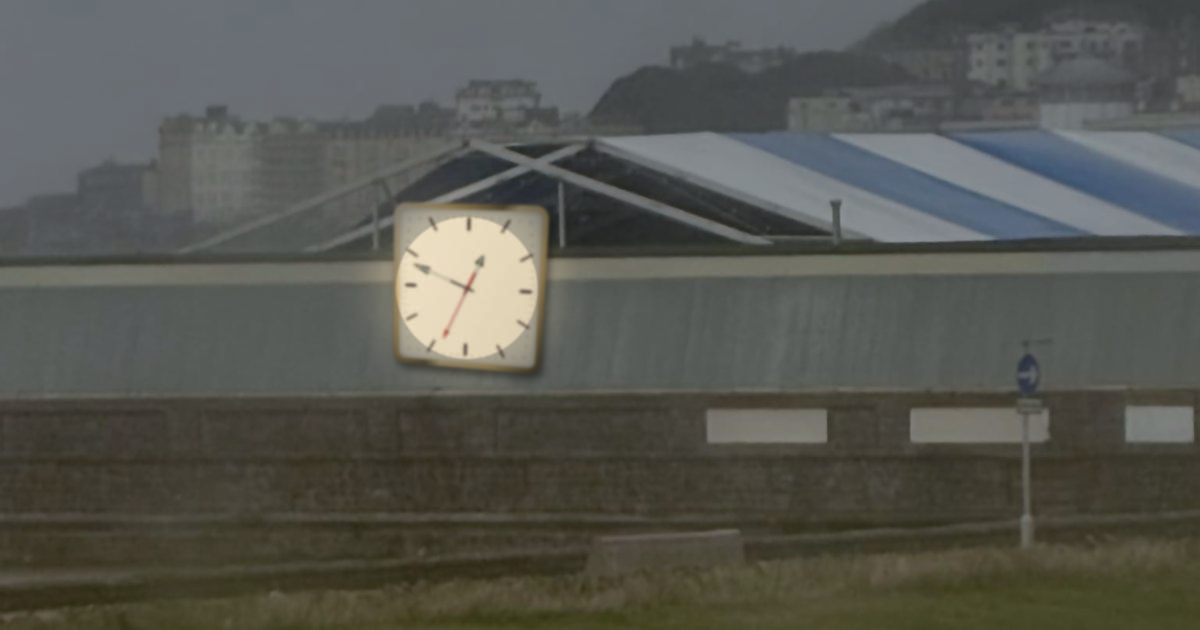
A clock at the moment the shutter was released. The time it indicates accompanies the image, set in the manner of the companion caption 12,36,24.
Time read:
12,48,34
